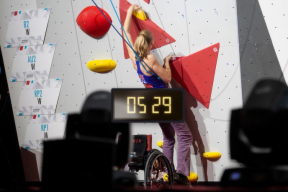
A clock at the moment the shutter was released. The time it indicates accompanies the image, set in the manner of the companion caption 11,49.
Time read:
5,29
